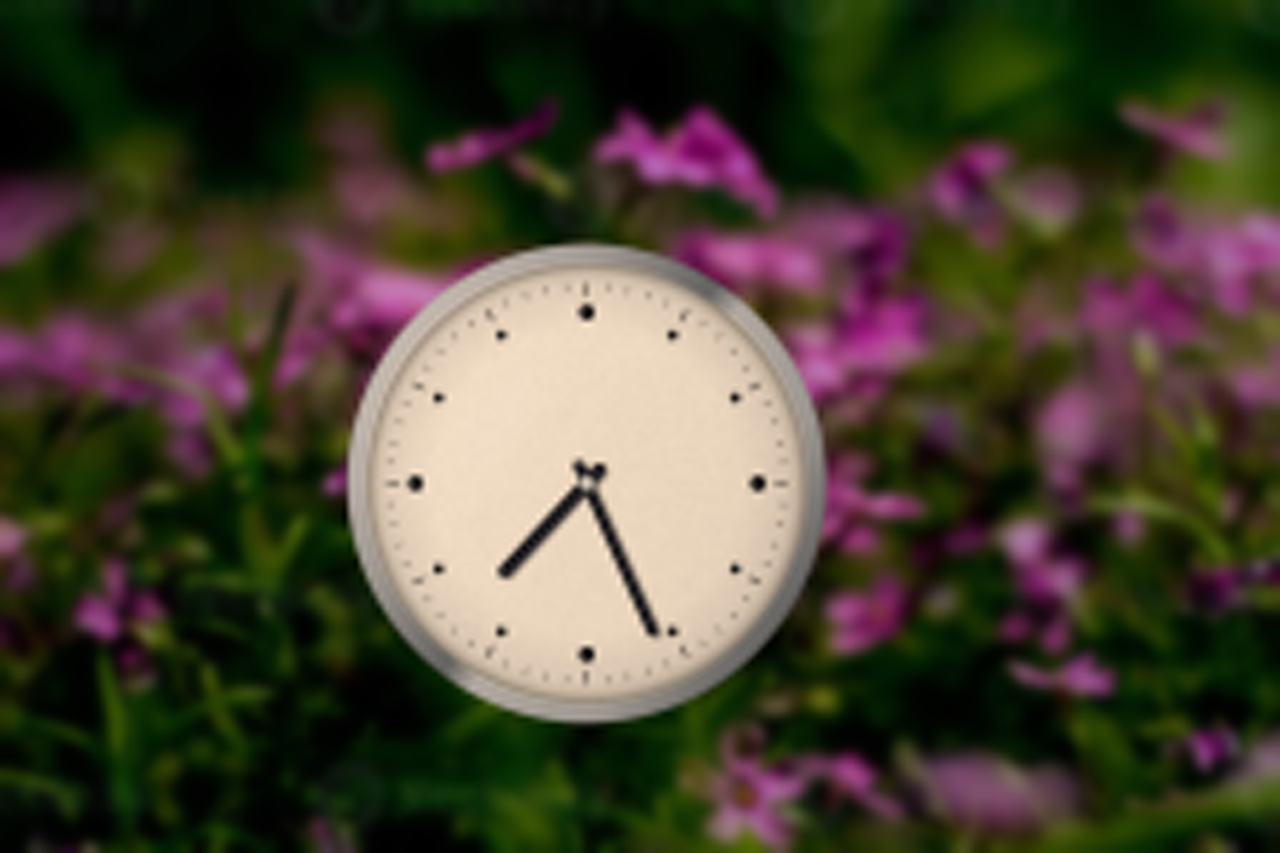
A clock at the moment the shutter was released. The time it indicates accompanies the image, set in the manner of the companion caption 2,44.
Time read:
7,26
